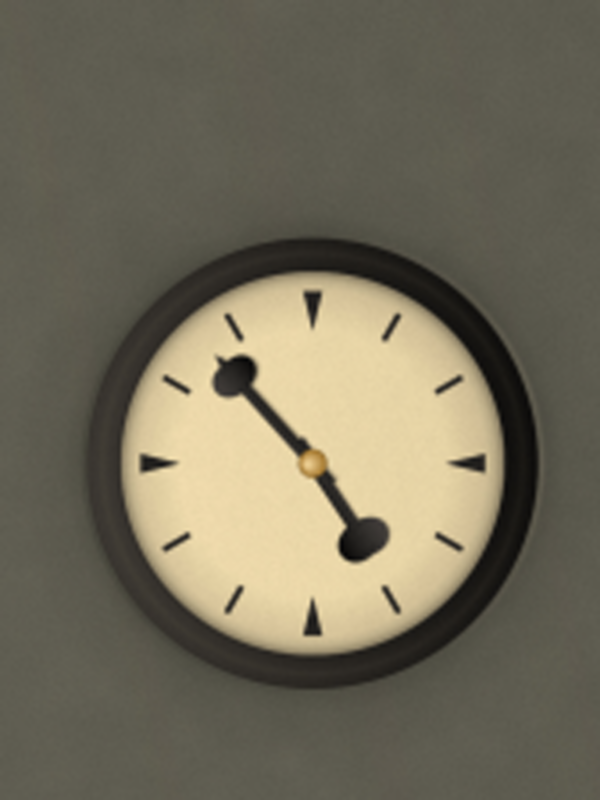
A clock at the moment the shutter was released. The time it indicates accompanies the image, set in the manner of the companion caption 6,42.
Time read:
4,53
